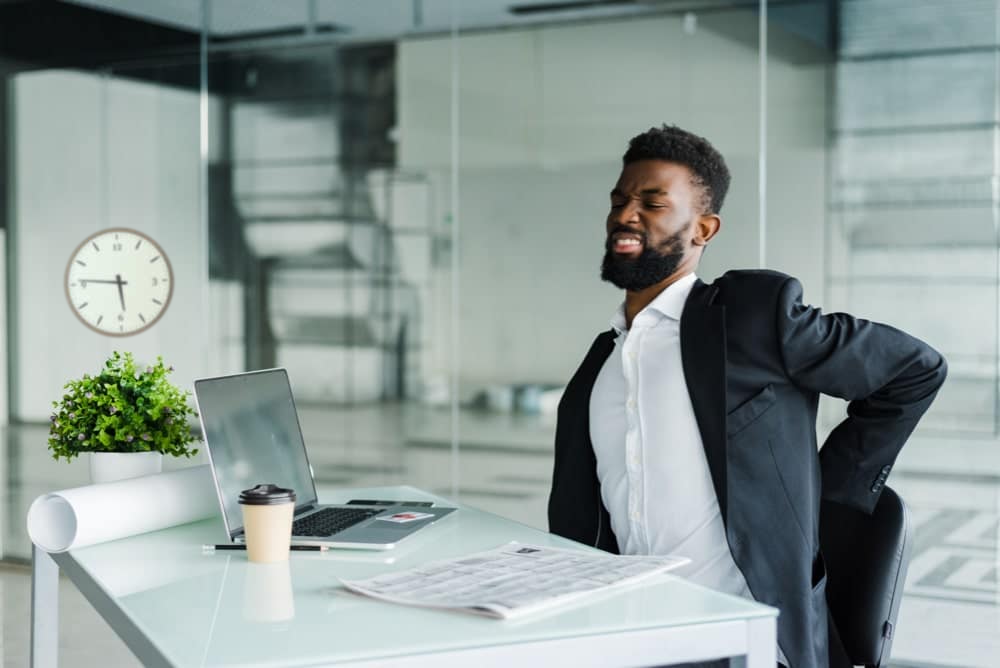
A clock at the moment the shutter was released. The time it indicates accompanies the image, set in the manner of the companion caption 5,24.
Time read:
5,46
